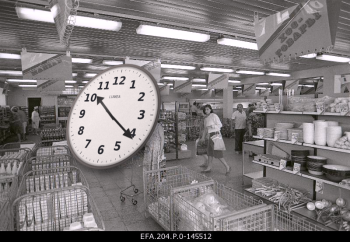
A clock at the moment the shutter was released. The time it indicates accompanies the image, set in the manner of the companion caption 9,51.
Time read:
10,21
